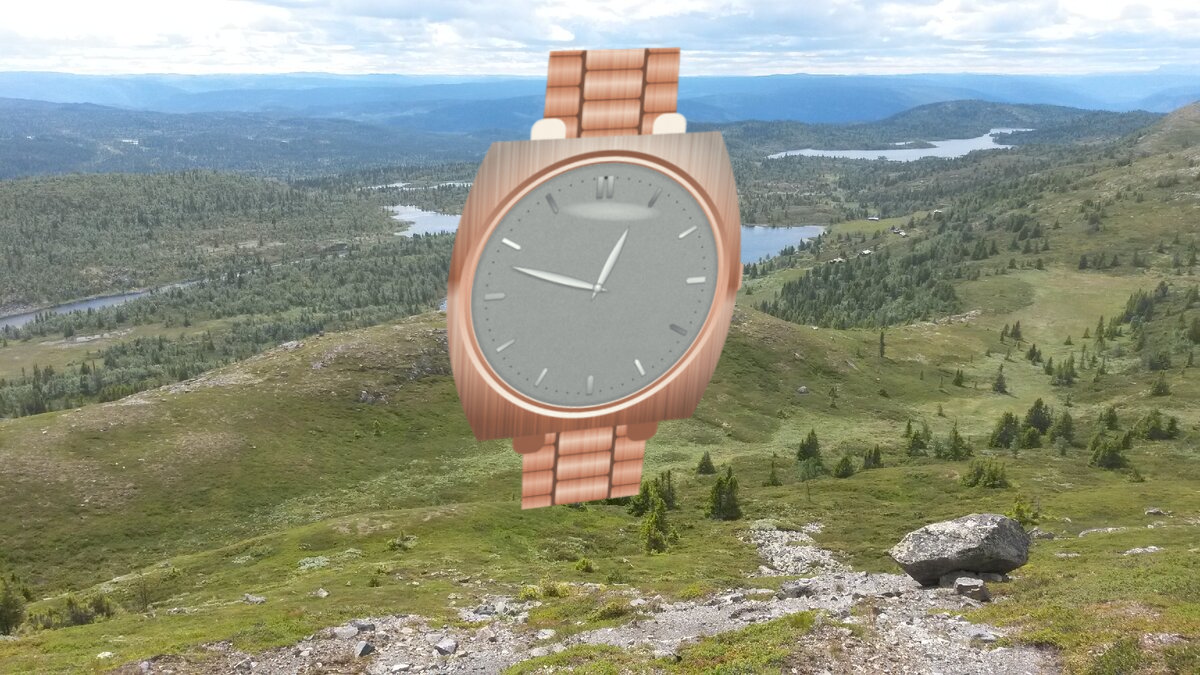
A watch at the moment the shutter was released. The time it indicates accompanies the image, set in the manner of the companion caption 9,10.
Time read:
12,48
